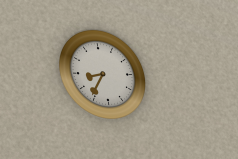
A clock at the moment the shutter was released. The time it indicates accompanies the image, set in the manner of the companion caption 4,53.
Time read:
8,36
